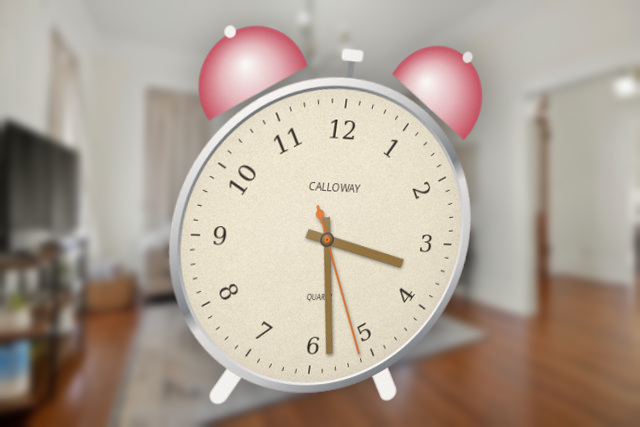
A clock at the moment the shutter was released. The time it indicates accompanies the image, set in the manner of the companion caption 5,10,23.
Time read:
3,28,26
